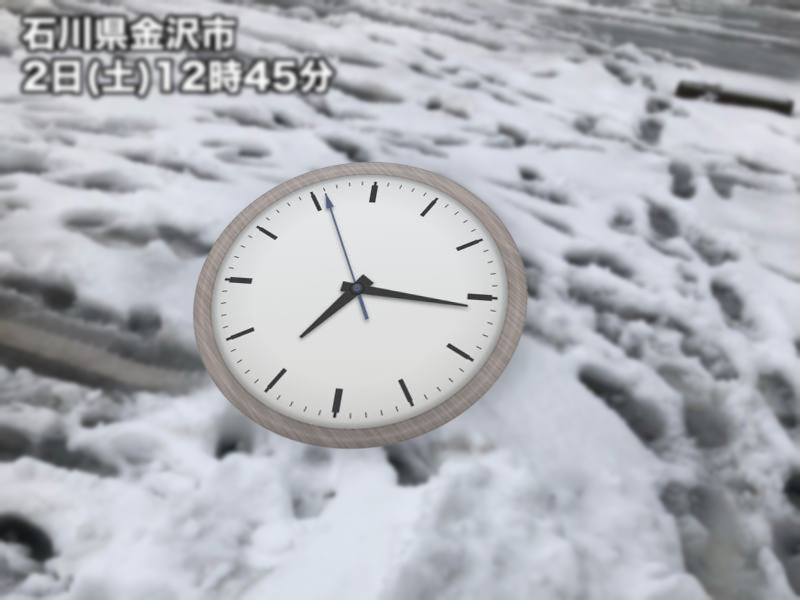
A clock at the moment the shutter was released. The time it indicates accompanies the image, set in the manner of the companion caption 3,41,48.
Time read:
7,15,56
